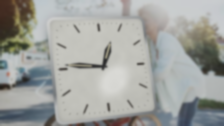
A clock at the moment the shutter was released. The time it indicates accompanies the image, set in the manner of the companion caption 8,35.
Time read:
12,46
